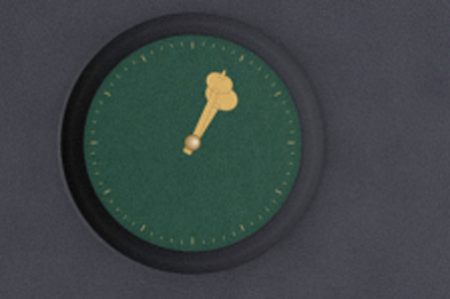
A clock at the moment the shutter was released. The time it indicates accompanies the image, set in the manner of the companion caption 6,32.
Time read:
1,04
